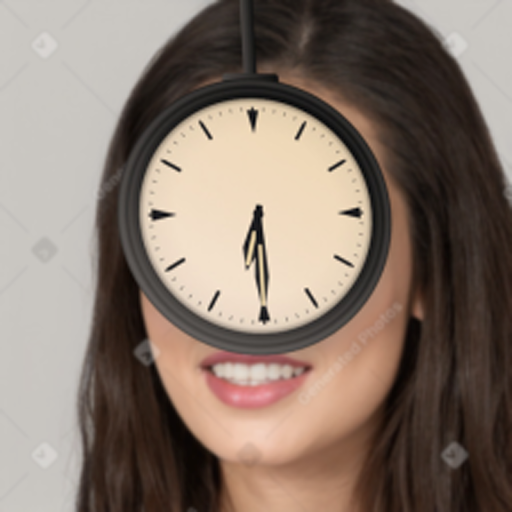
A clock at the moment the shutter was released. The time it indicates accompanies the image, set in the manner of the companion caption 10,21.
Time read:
6,30
